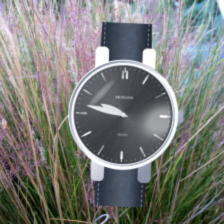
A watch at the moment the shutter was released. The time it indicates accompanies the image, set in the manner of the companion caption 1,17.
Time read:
9,47
